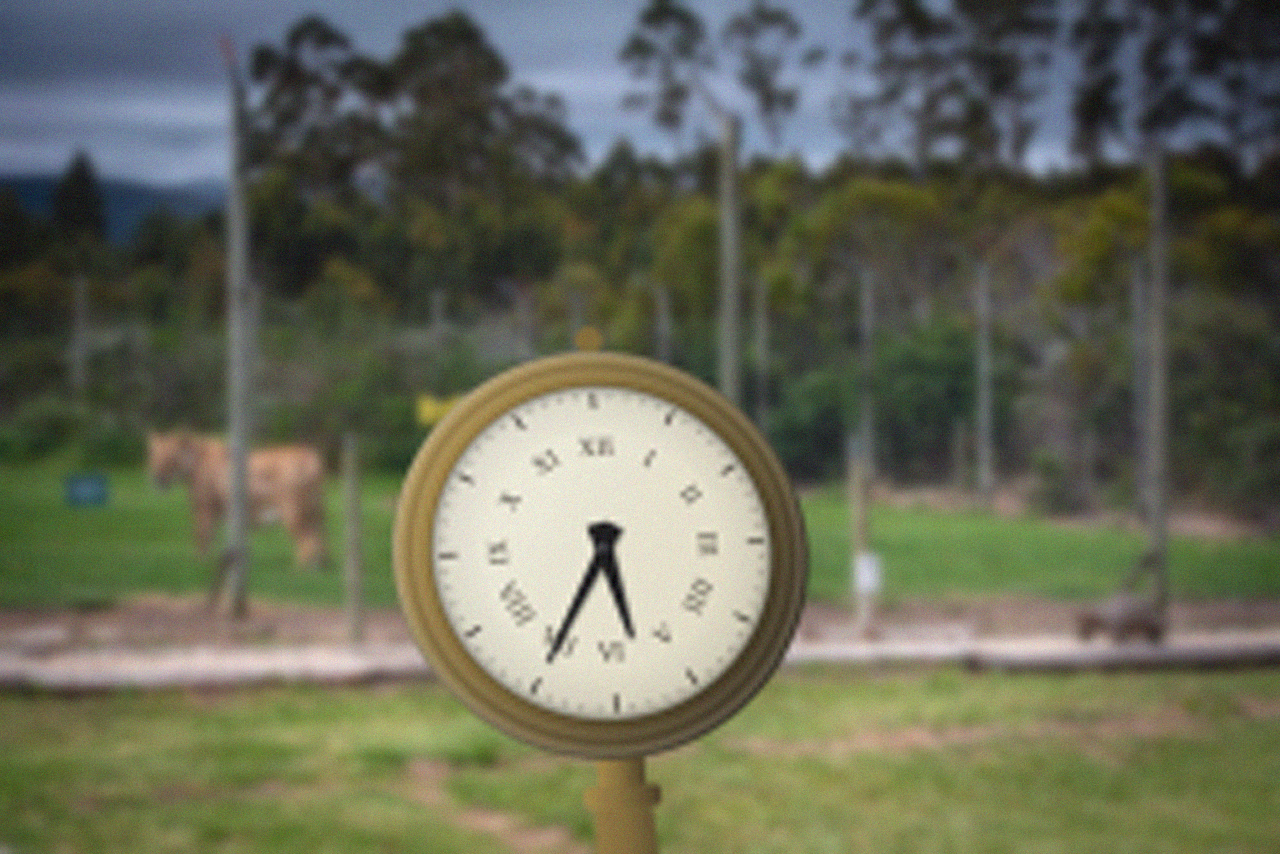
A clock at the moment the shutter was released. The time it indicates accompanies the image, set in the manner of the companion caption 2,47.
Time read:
5,35
